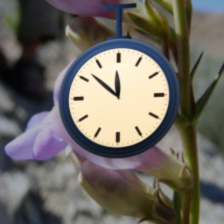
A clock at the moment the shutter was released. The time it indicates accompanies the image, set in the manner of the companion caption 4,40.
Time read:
11,52
